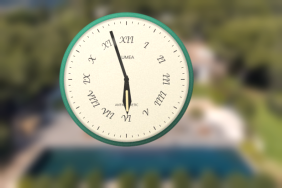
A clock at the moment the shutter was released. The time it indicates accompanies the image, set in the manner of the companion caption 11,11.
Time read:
5,57
